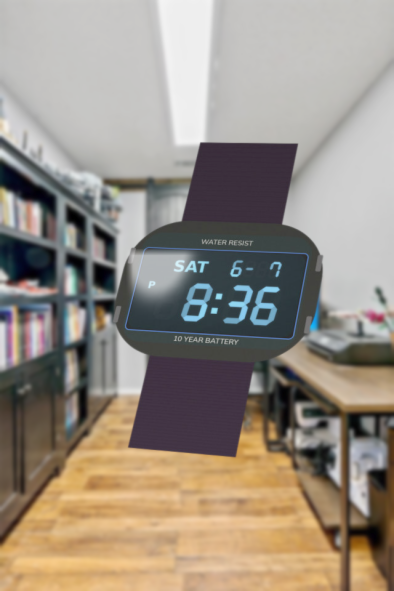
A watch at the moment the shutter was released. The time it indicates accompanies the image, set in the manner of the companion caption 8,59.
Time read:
8,36
